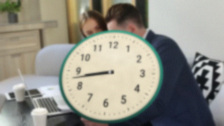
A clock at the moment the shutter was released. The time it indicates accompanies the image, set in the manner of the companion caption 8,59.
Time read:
8,43
